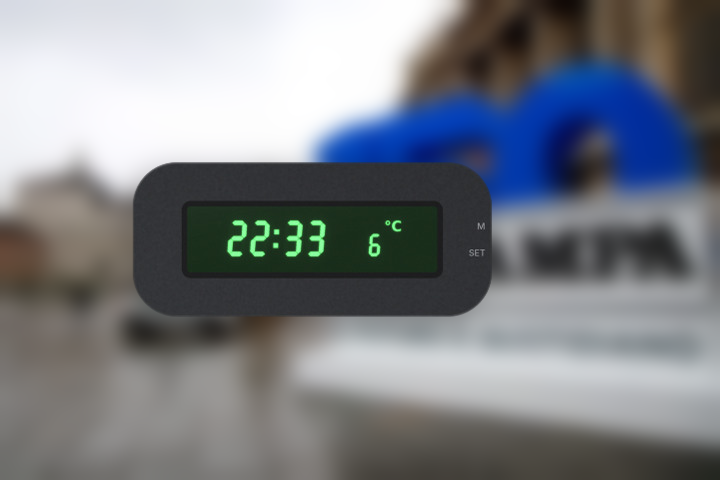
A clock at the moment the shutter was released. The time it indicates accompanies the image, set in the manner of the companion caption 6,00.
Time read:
22,33
